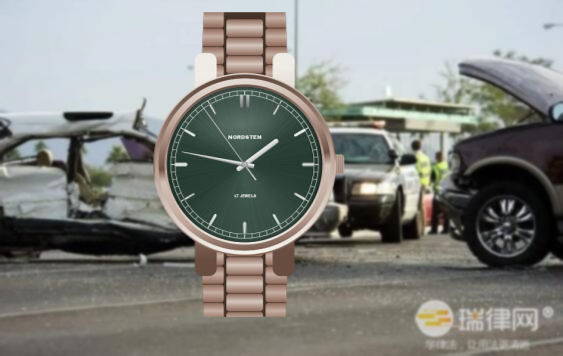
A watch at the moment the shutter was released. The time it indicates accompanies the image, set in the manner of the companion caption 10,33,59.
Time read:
1,46,54
